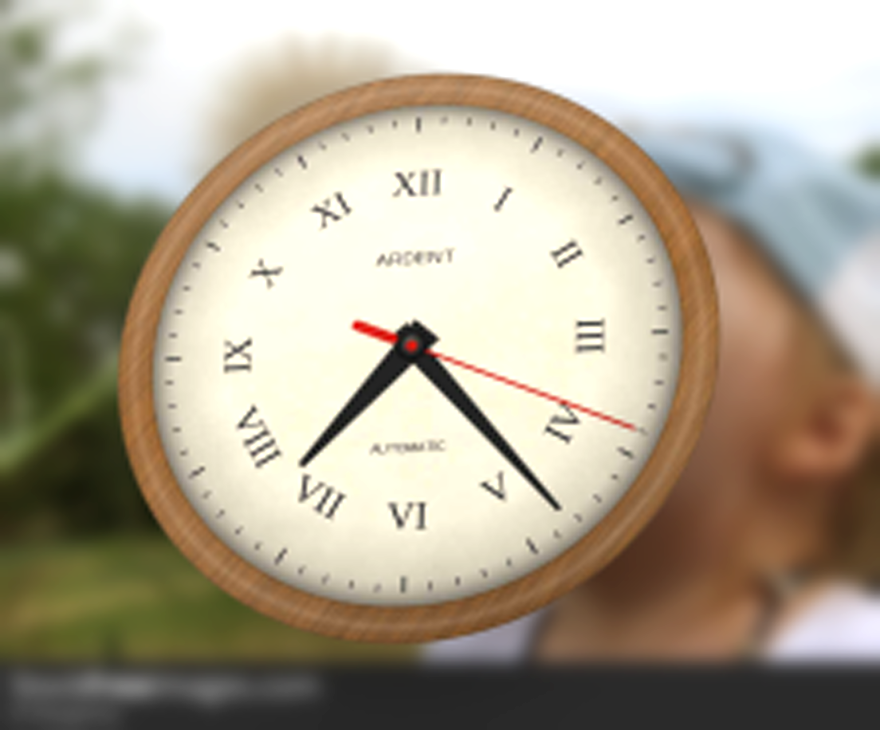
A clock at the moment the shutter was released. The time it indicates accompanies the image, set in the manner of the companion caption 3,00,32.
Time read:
7,23,19
